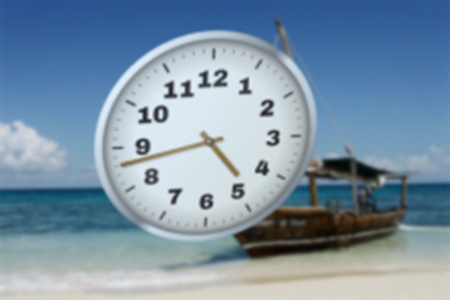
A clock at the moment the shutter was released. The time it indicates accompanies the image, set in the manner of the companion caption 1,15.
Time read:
4,43
